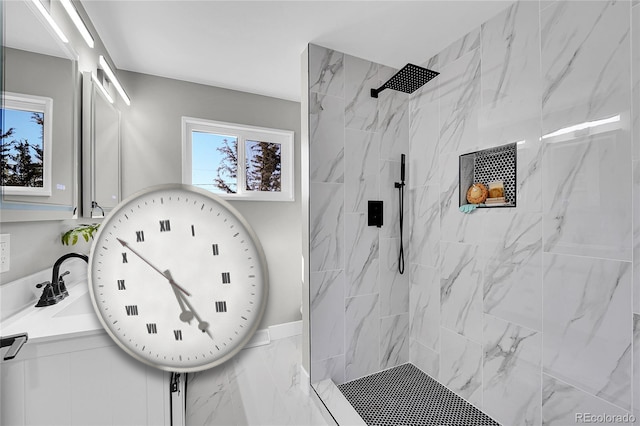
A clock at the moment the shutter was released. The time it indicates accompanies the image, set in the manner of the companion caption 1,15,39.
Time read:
5,24,52
